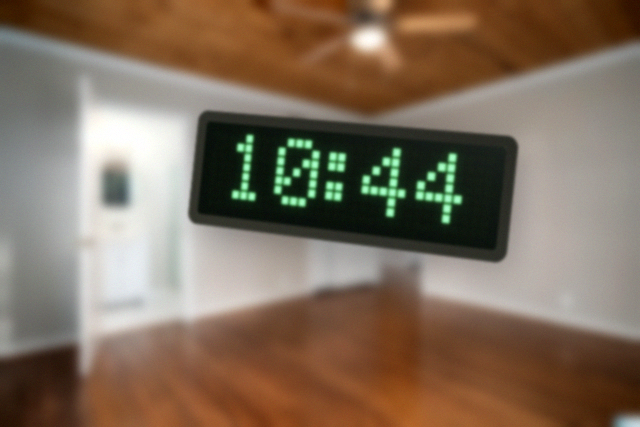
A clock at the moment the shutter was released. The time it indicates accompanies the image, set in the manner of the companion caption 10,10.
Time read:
10,44
